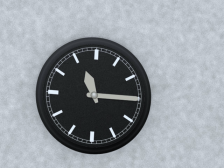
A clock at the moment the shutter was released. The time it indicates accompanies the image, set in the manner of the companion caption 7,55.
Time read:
11,15
